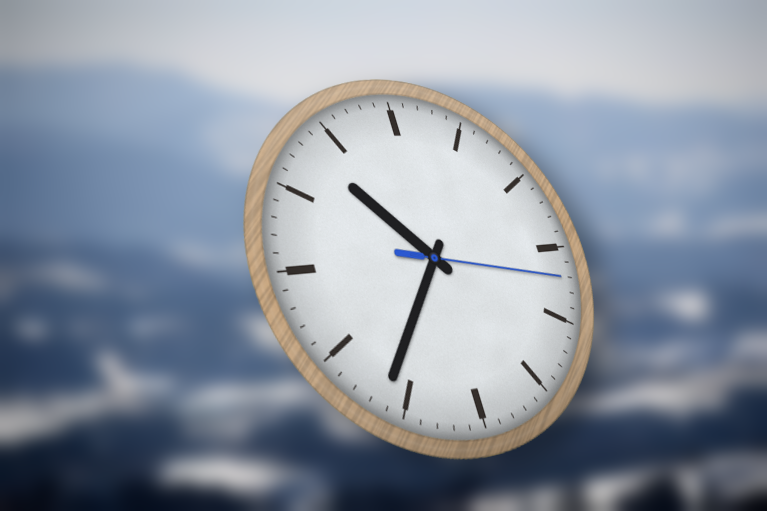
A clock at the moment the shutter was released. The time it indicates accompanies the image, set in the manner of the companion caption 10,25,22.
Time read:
10,36,17
